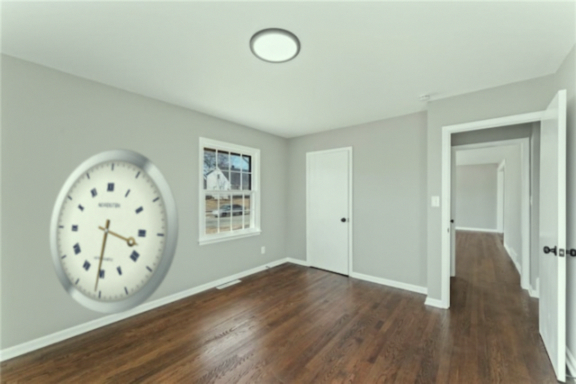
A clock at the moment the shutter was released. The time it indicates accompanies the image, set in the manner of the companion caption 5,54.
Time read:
3,31
